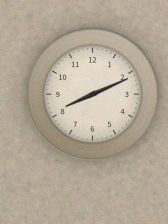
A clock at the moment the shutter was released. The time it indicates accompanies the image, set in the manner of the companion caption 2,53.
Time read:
8,11
